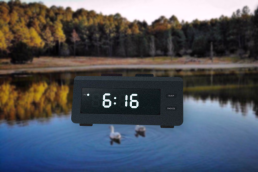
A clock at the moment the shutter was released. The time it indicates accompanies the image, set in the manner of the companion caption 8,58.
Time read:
6,16
